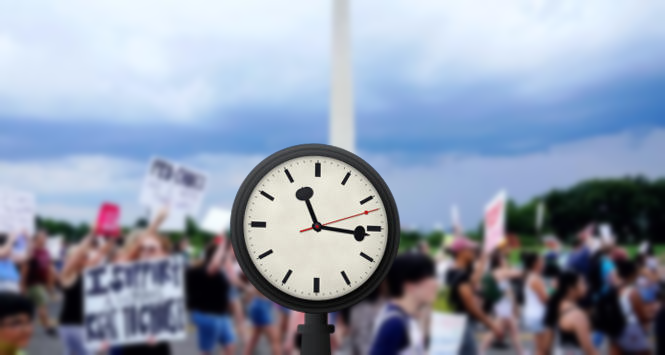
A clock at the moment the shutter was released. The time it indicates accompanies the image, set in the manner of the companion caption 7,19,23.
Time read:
11,16,12
